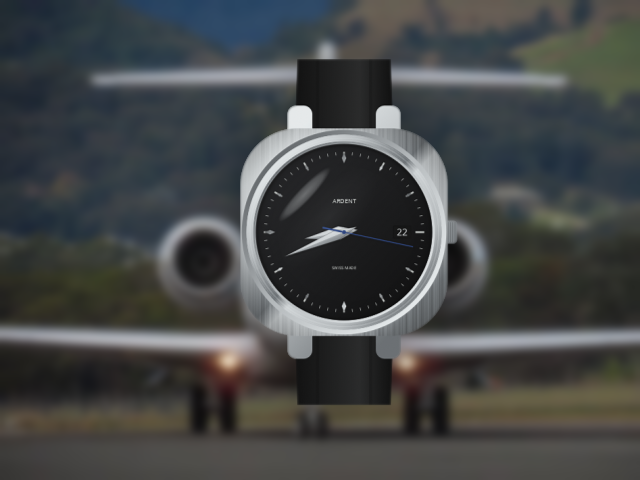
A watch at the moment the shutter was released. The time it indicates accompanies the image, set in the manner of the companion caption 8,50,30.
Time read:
8,41,17
